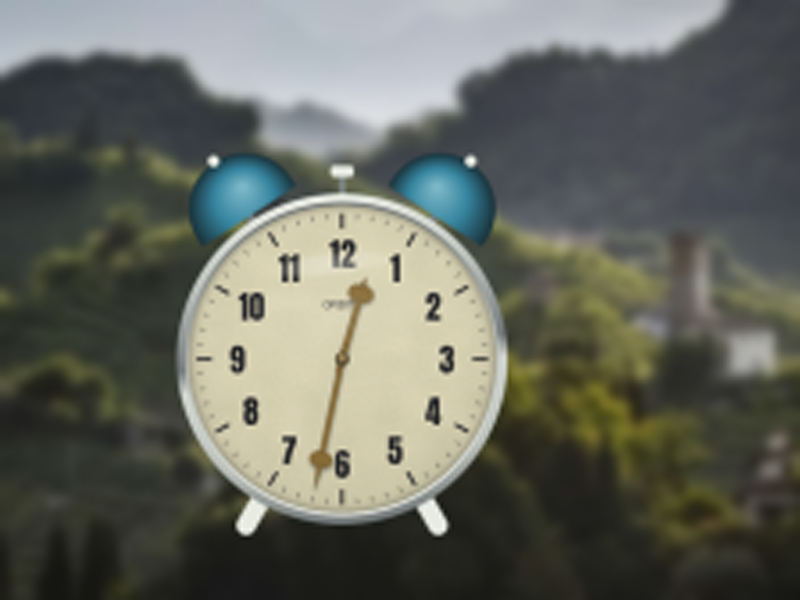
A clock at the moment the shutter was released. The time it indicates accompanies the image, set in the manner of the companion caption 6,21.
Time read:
12,32
